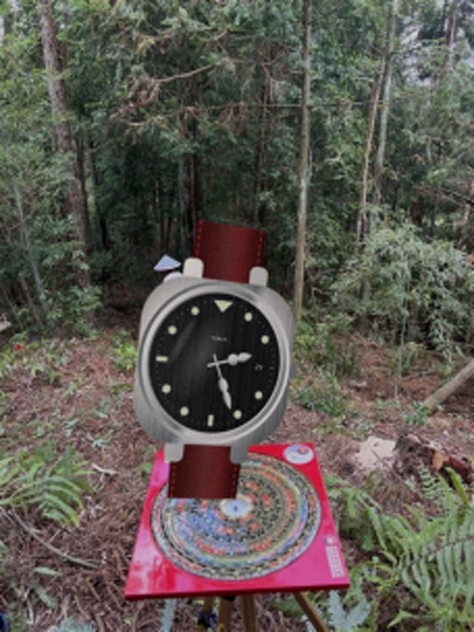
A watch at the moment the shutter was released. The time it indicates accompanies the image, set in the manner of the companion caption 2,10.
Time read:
2,26
